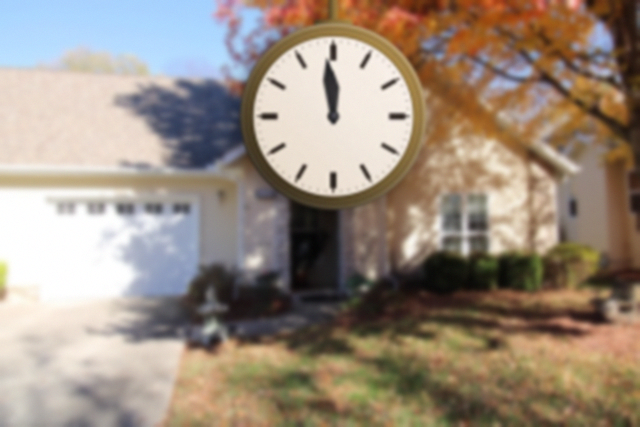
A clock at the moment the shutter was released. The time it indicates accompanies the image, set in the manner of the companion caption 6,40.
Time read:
11,59
